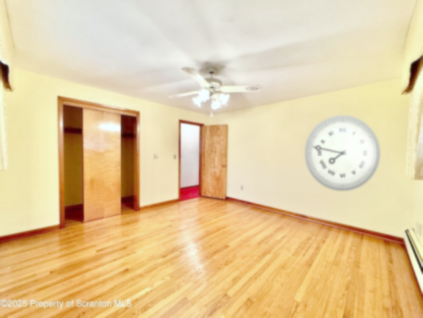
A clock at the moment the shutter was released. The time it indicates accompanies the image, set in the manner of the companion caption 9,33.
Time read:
7,47
